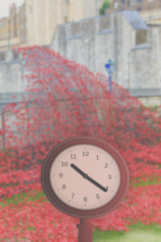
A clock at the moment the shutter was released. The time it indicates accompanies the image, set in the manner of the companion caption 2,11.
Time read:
10,21
